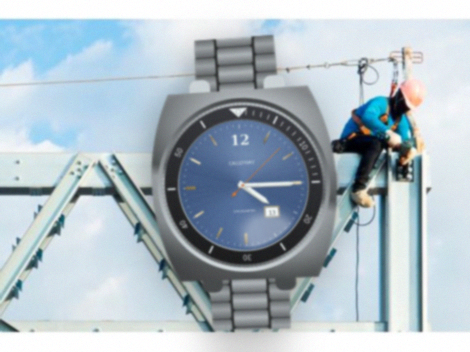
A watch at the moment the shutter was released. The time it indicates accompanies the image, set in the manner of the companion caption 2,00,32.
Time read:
4,15,08
